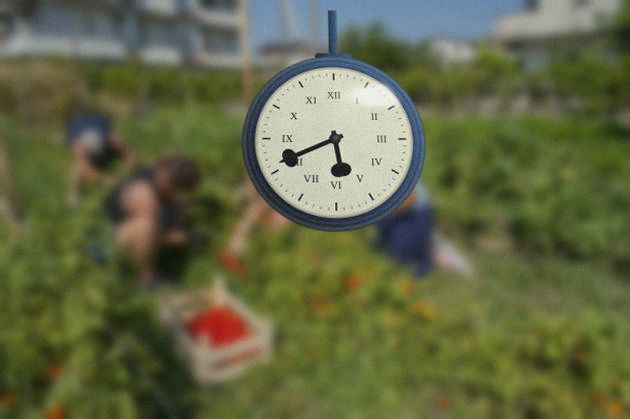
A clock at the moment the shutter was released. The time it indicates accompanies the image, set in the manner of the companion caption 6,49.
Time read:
5,41
